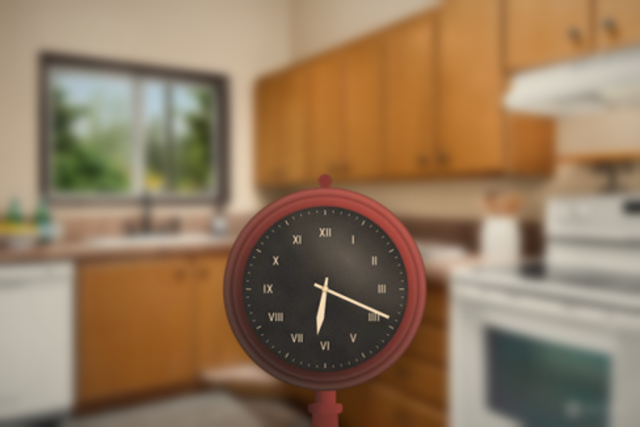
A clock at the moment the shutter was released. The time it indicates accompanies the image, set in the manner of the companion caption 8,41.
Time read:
6,19
